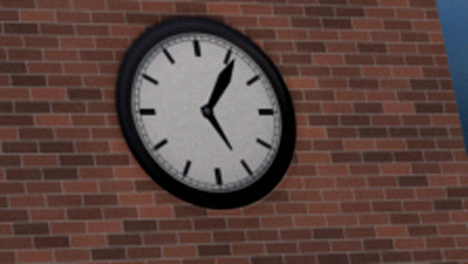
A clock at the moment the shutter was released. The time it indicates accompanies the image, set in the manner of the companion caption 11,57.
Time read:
5,06
